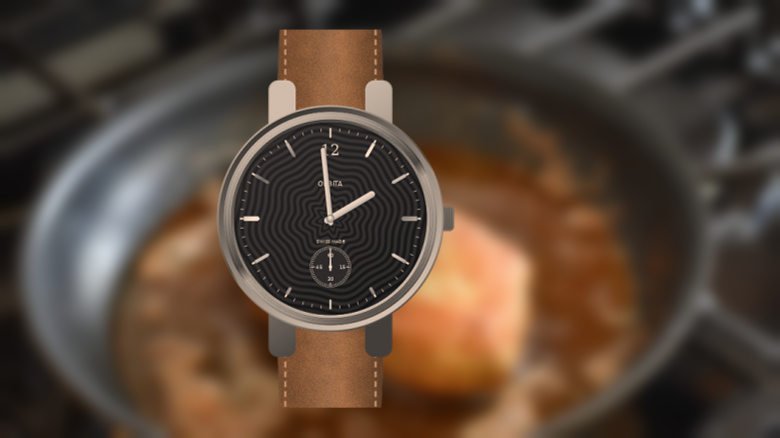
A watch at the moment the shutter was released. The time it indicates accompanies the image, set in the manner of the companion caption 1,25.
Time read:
1,59
